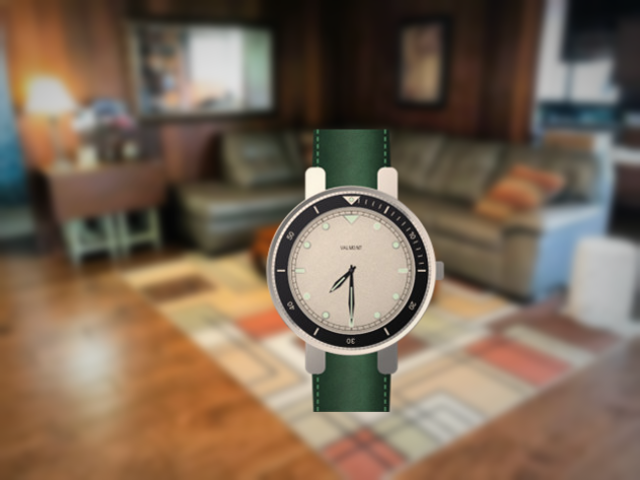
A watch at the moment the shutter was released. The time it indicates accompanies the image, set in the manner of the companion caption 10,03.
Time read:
7,30
